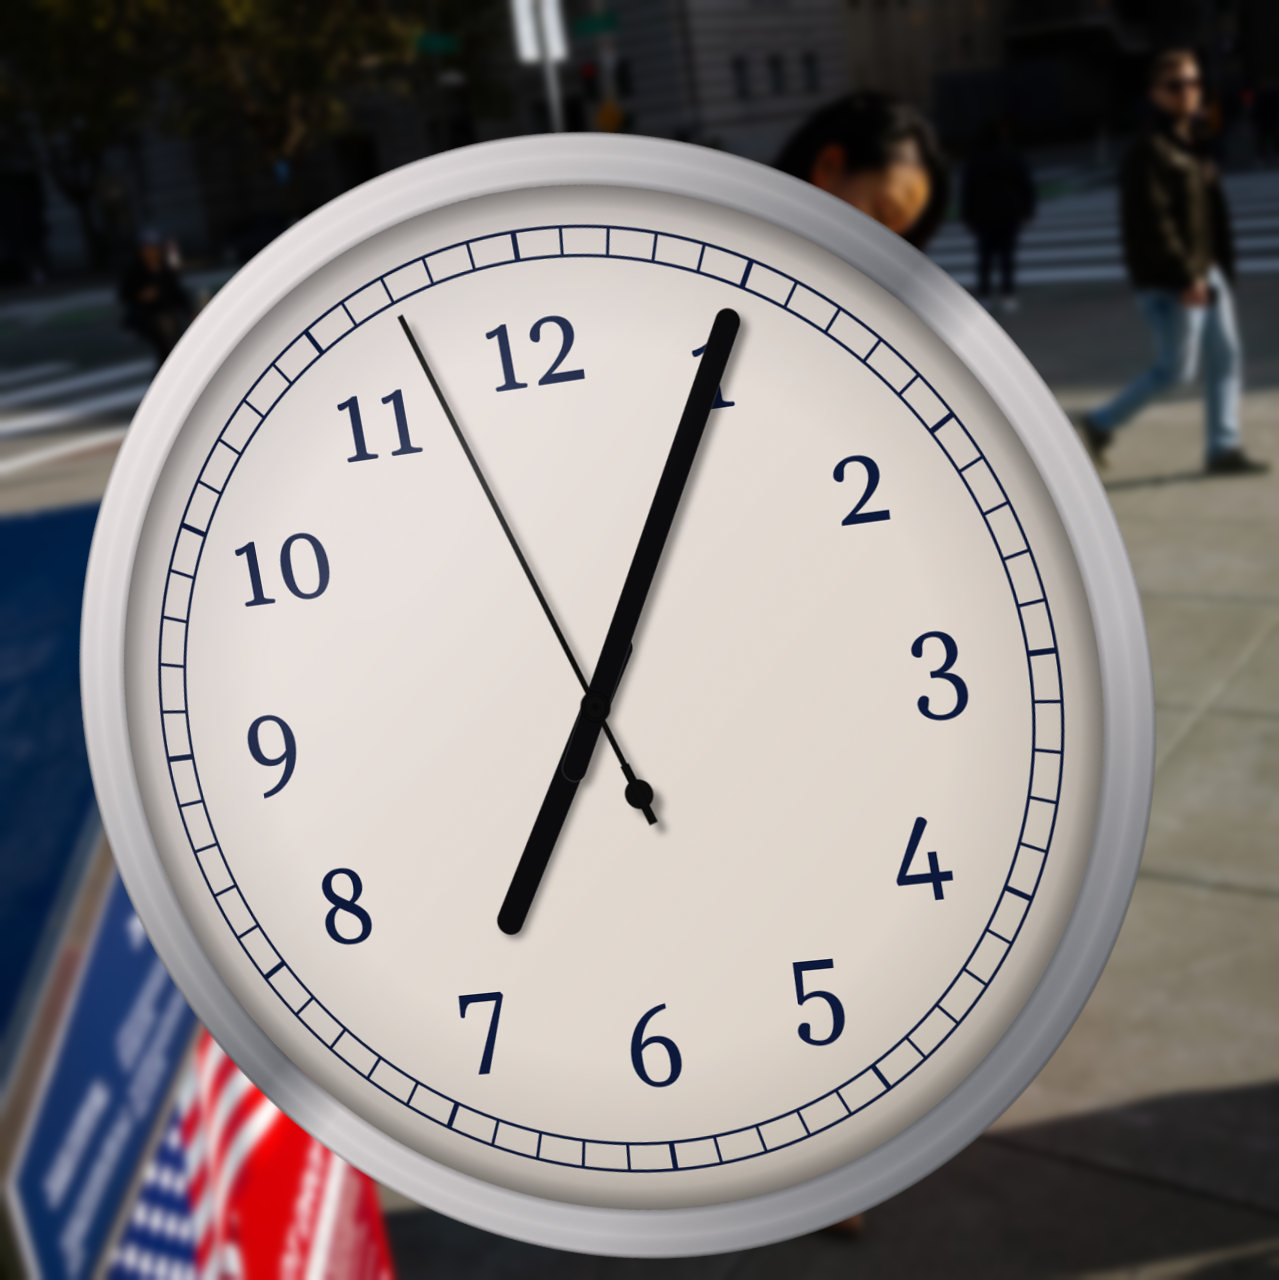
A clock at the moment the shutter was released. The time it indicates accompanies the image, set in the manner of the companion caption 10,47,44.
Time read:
7,04,57
